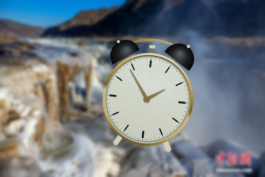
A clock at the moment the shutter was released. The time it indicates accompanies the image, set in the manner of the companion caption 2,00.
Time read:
1,54
